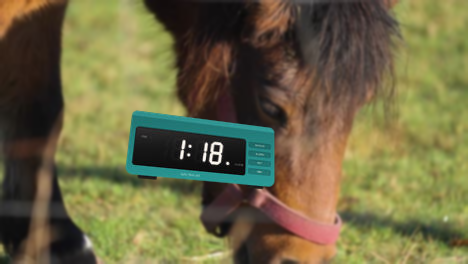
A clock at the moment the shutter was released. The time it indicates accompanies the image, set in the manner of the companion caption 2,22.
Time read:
1,18
